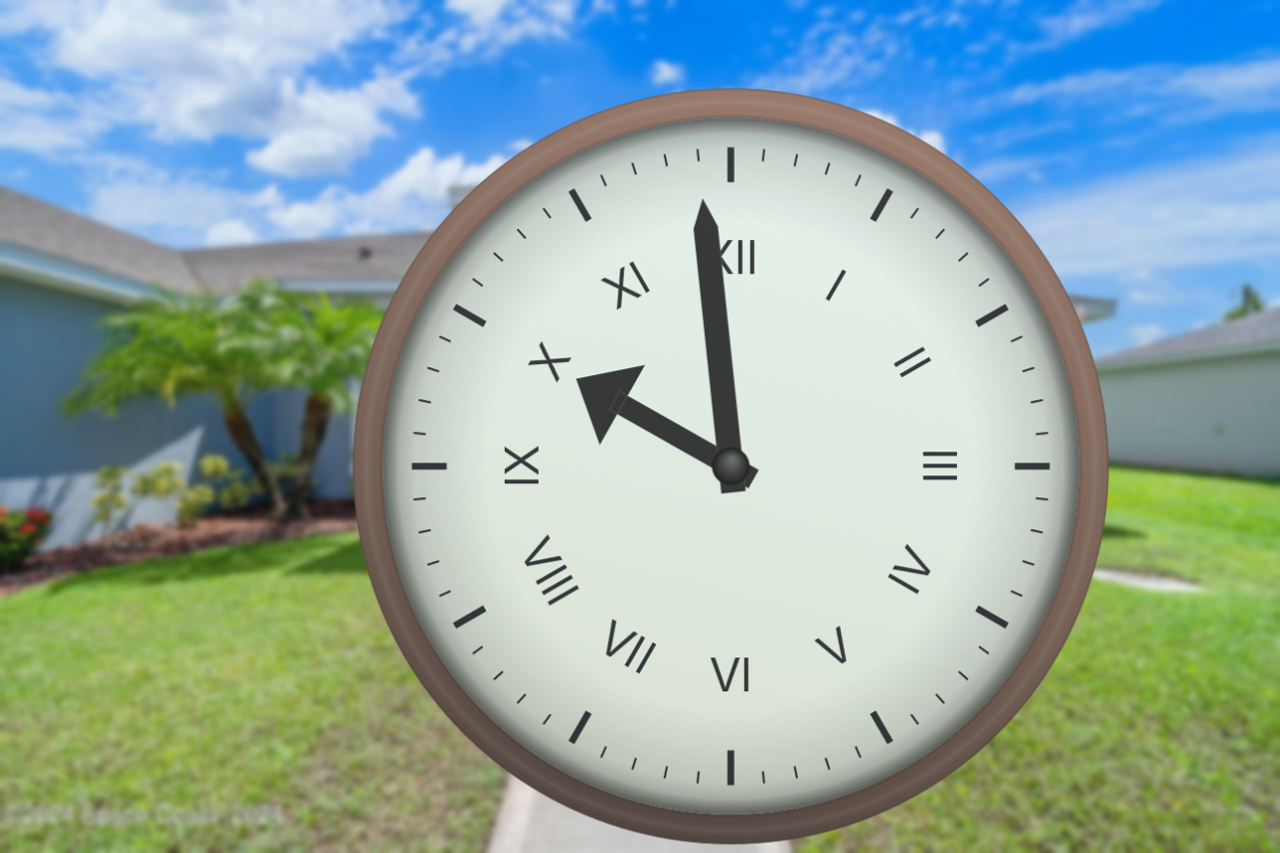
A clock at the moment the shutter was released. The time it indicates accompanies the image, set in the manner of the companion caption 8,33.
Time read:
9,59
